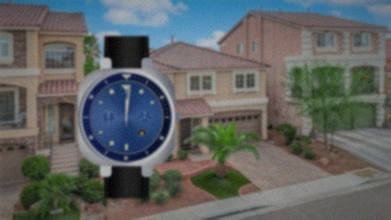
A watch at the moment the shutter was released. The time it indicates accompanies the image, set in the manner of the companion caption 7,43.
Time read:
12,01
